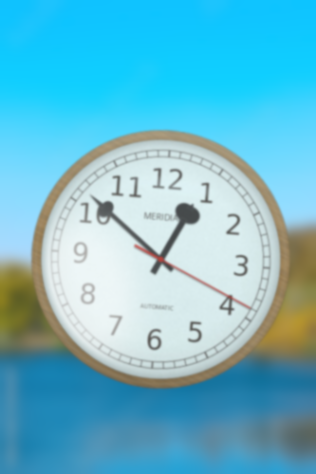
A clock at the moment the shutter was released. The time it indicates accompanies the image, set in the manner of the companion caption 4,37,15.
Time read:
12,51,19
